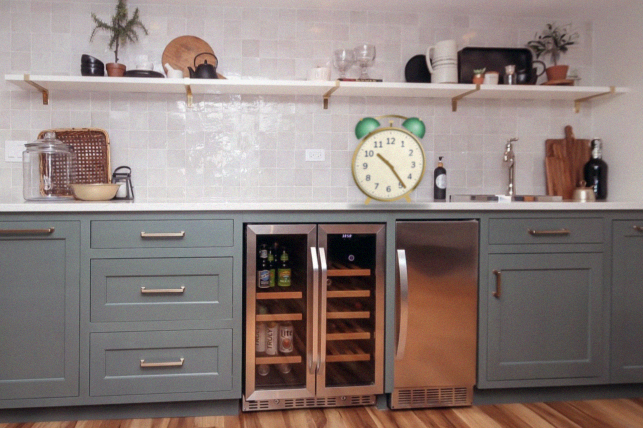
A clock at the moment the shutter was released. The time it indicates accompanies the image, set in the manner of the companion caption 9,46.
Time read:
10,24
